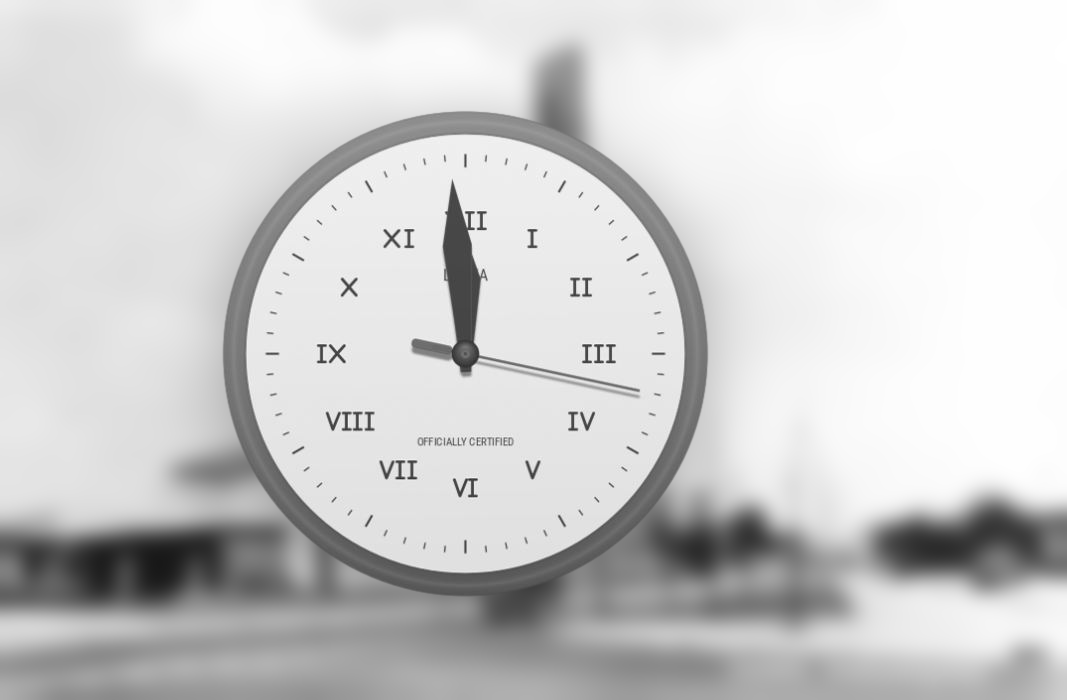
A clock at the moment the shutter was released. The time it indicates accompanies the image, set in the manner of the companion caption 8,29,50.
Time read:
11,59,17
